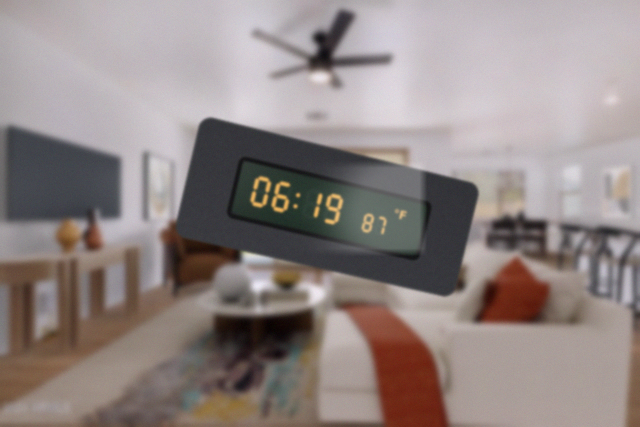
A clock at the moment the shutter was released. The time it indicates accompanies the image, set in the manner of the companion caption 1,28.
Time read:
6,19
